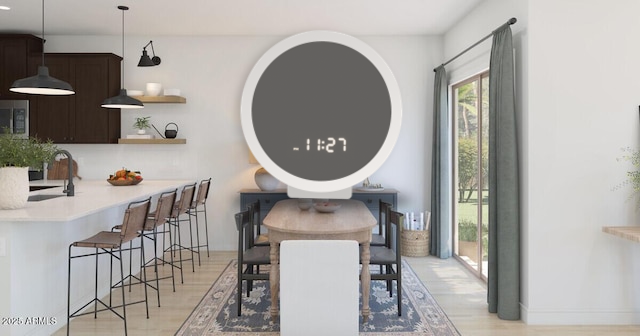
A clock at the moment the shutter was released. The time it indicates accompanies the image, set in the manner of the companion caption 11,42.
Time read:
11,27
